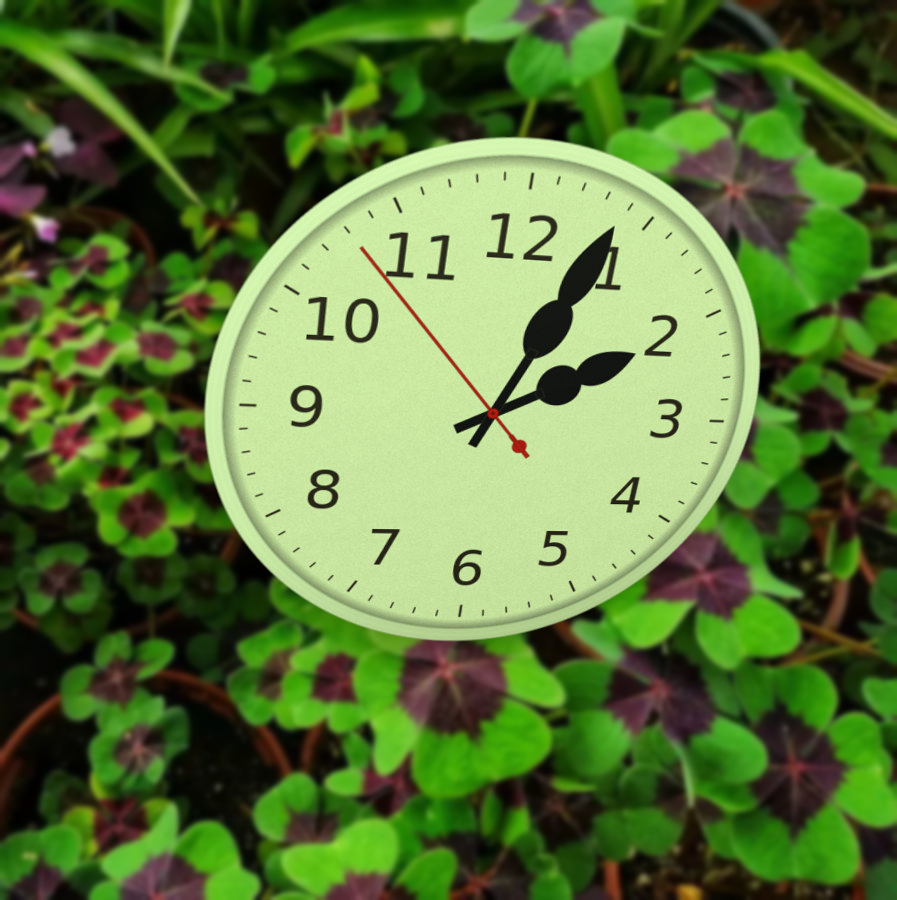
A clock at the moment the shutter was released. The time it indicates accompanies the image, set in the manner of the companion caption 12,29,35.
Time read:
2,03,53
